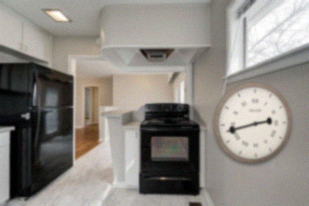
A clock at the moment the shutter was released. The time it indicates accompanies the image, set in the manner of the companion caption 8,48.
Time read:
2,43
